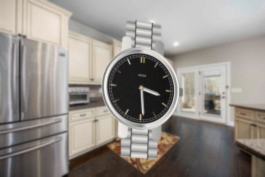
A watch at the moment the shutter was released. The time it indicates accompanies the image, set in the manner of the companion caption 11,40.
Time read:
3,29
